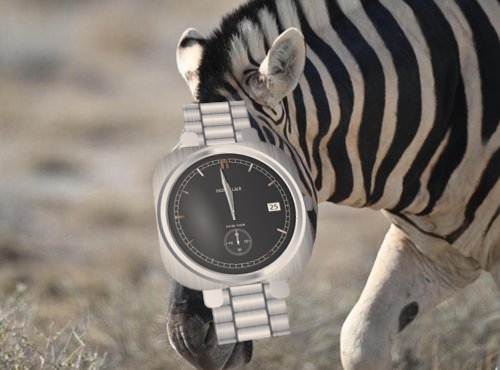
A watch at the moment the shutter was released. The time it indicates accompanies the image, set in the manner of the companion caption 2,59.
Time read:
11,59
